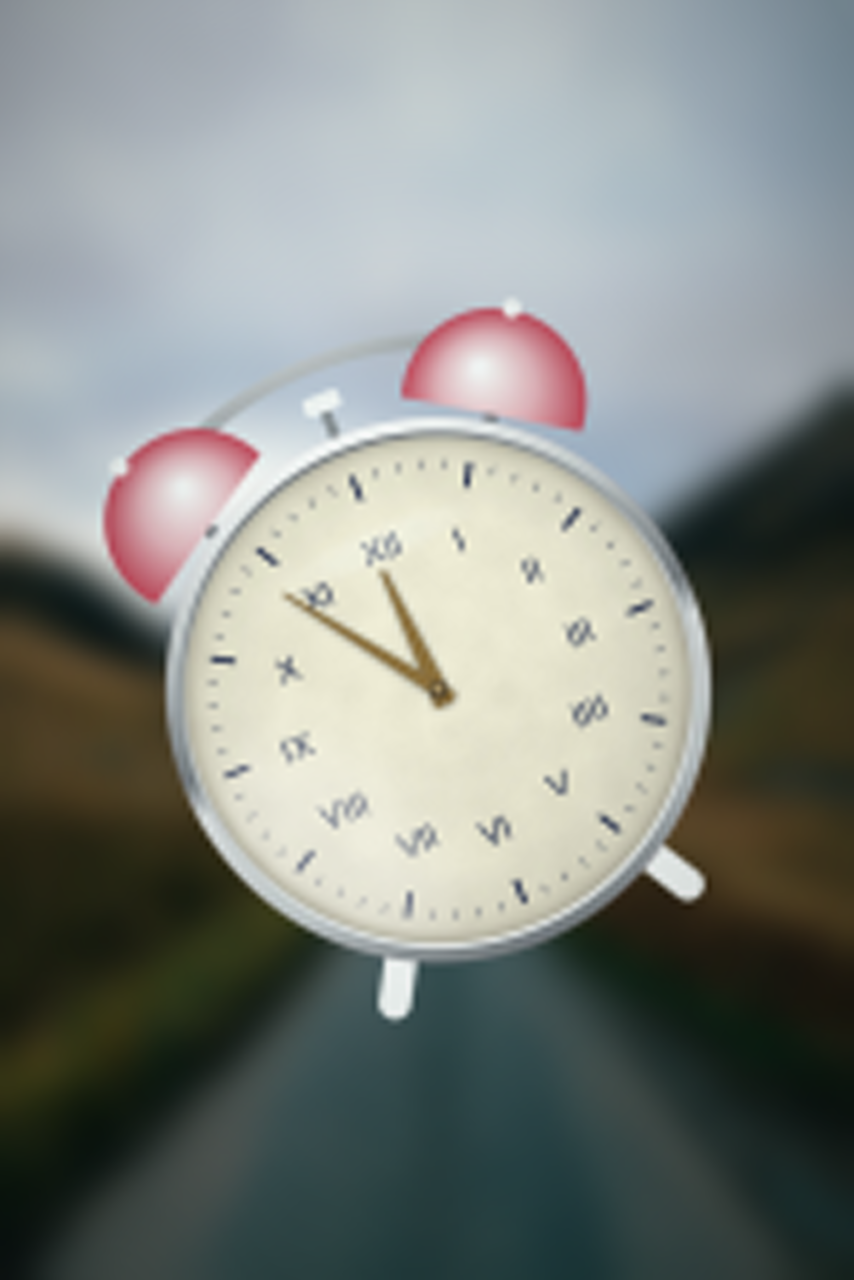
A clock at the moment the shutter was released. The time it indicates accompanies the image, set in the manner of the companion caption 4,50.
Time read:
11,54
